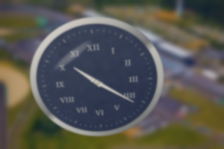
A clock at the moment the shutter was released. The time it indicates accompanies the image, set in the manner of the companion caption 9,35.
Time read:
10,21
